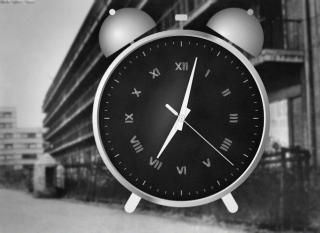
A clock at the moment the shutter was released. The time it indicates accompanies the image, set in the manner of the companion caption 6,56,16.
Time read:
7,02,22
